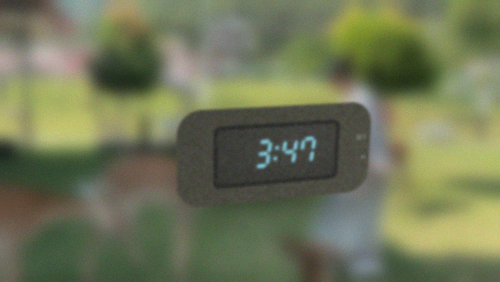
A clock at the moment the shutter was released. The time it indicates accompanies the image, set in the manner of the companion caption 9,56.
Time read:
3,47
